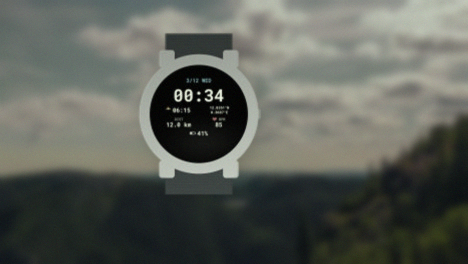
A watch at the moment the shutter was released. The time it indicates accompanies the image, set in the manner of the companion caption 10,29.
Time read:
0,34
